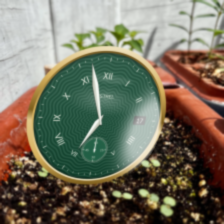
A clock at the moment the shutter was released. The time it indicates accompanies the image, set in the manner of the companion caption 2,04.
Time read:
6,57
